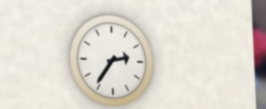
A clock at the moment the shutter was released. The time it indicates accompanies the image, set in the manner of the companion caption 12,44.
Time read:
2,36
